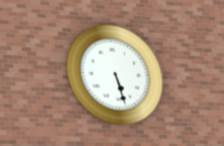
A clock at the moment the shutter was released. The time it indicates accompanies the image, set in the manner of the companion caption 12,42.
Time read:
5,28
